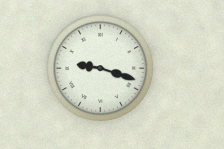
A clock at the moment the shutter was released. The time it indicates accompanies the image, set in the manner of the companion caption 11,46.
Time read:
9,18
